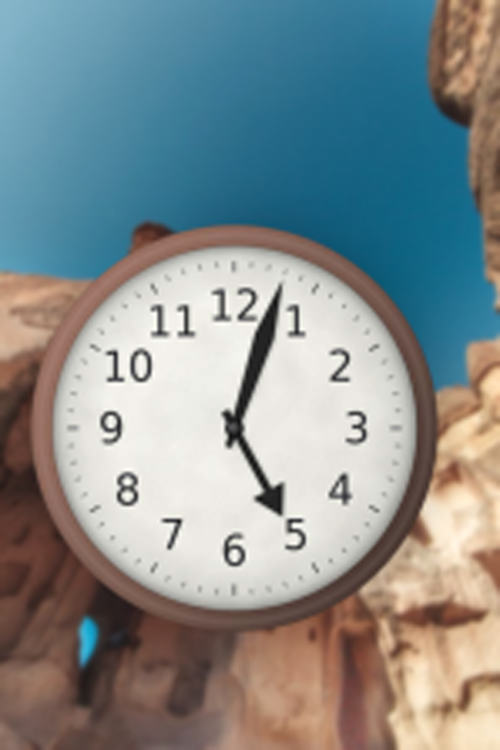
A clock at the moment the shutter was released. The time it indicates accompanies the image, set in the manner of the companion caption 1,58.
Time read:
5,03
